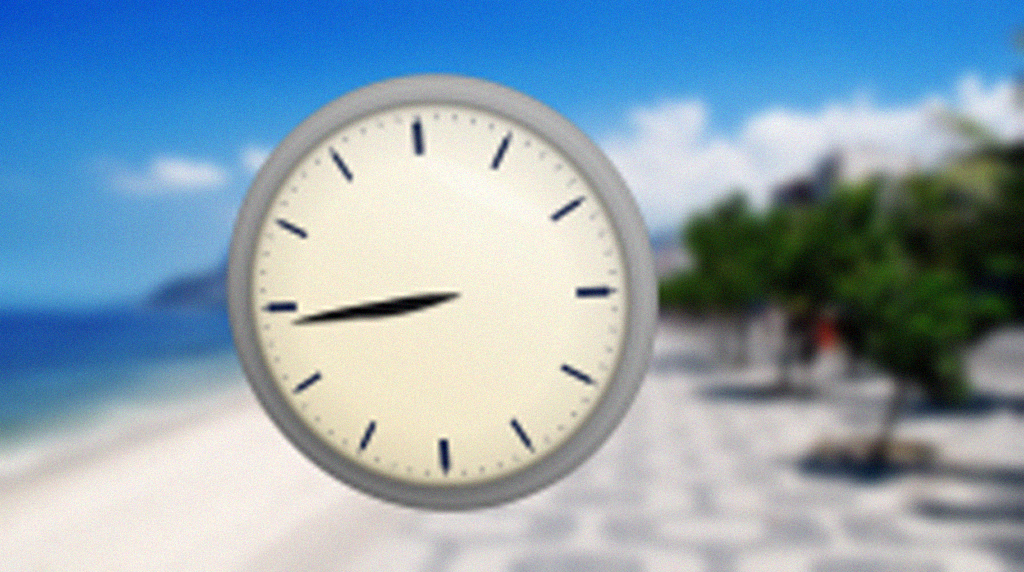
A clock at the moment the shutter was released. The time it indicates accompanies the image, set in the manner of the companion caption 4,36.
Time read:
8,44
